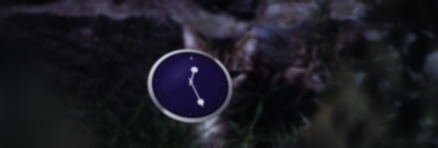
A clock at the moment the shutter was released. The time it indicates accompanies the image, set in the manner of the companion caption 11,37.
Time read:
12,26
